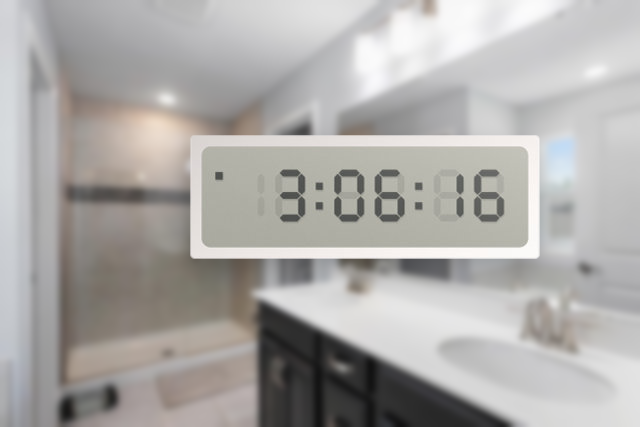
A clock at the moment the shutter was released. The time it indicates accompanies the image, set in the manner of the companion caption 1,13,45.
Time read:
3,06,16
